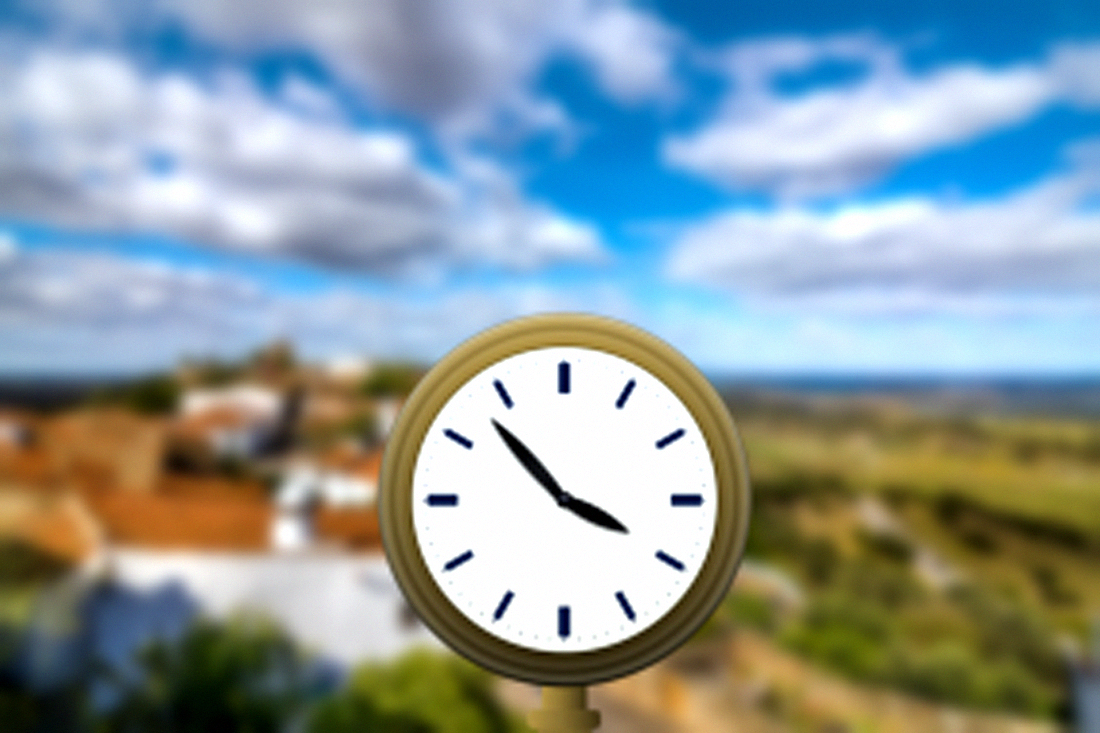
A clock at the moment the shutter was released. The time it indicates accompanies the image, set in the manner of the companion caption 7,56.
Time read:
3,53
